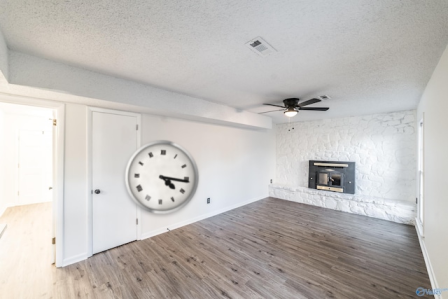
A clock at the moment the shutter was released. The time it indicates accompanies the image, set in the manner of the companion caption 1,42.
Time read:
4,16
